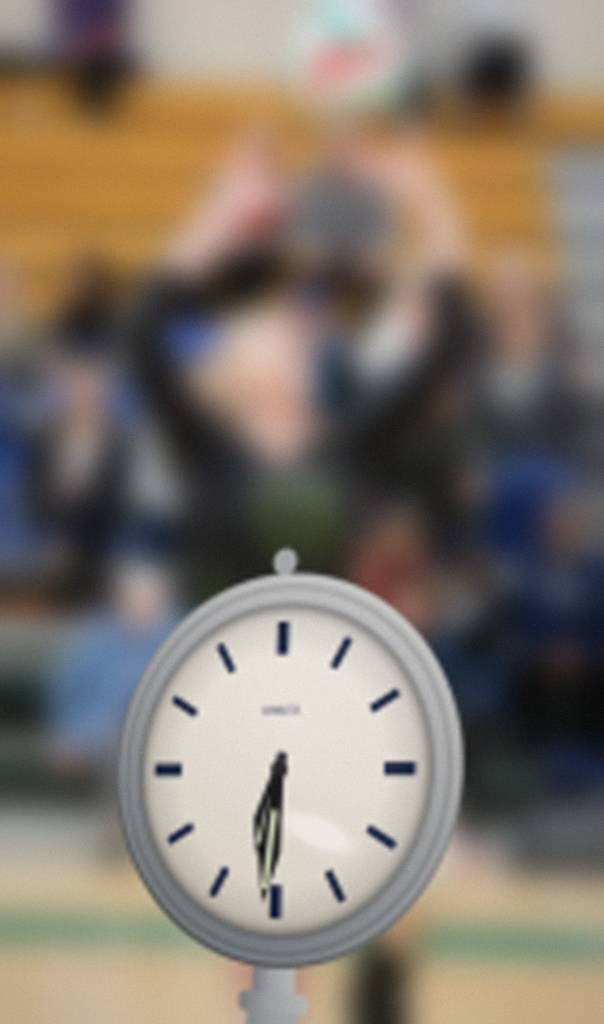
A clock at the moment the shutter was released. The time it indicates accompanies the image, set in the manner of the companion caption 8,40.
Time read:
6,31
